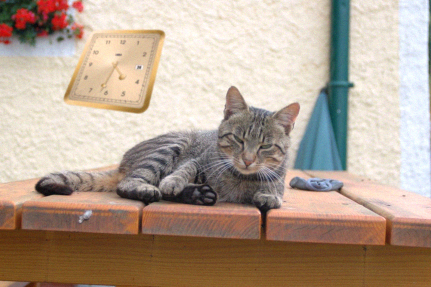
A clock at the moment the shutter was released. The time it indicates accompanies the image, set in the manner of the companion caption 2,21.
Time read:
4,32
